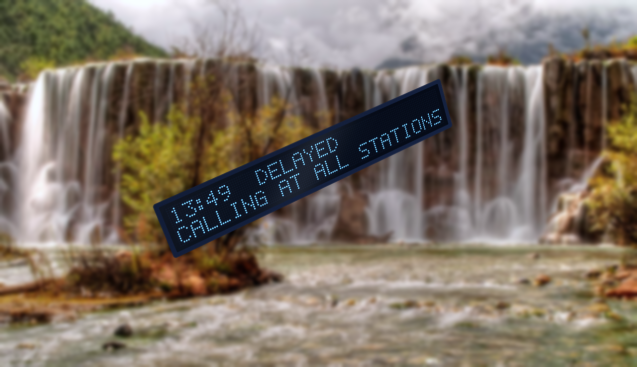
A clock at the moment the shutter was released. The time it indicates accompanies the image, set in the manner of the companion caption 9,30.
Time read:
13,49
